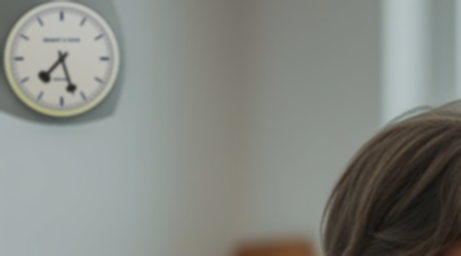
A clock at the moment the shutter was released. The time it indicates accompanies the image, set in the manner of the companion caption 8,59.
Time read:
7,27
